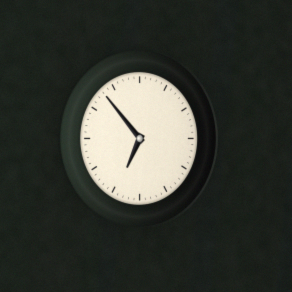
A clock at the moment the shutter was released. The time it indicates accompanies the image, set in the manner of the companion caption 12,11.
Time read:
6,53
